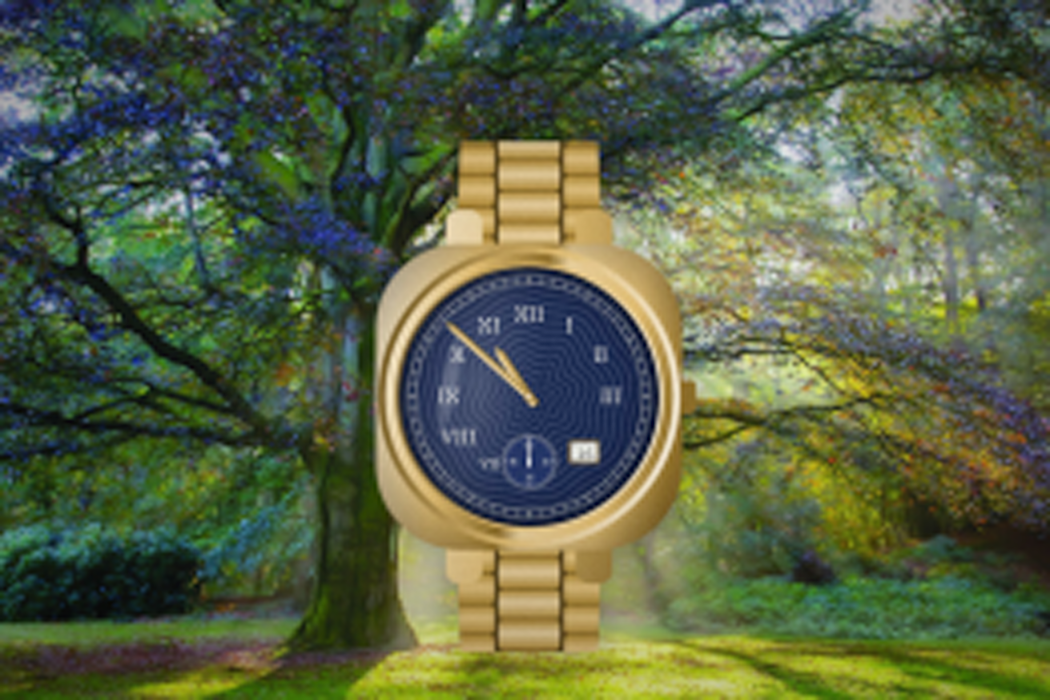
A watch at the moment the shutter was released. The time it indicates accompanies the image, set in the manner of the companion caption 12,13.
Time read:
10,52
